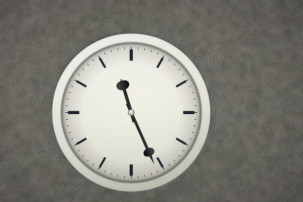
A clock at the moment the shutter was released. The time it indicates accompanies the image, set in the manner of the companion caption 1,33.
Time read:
11,26
